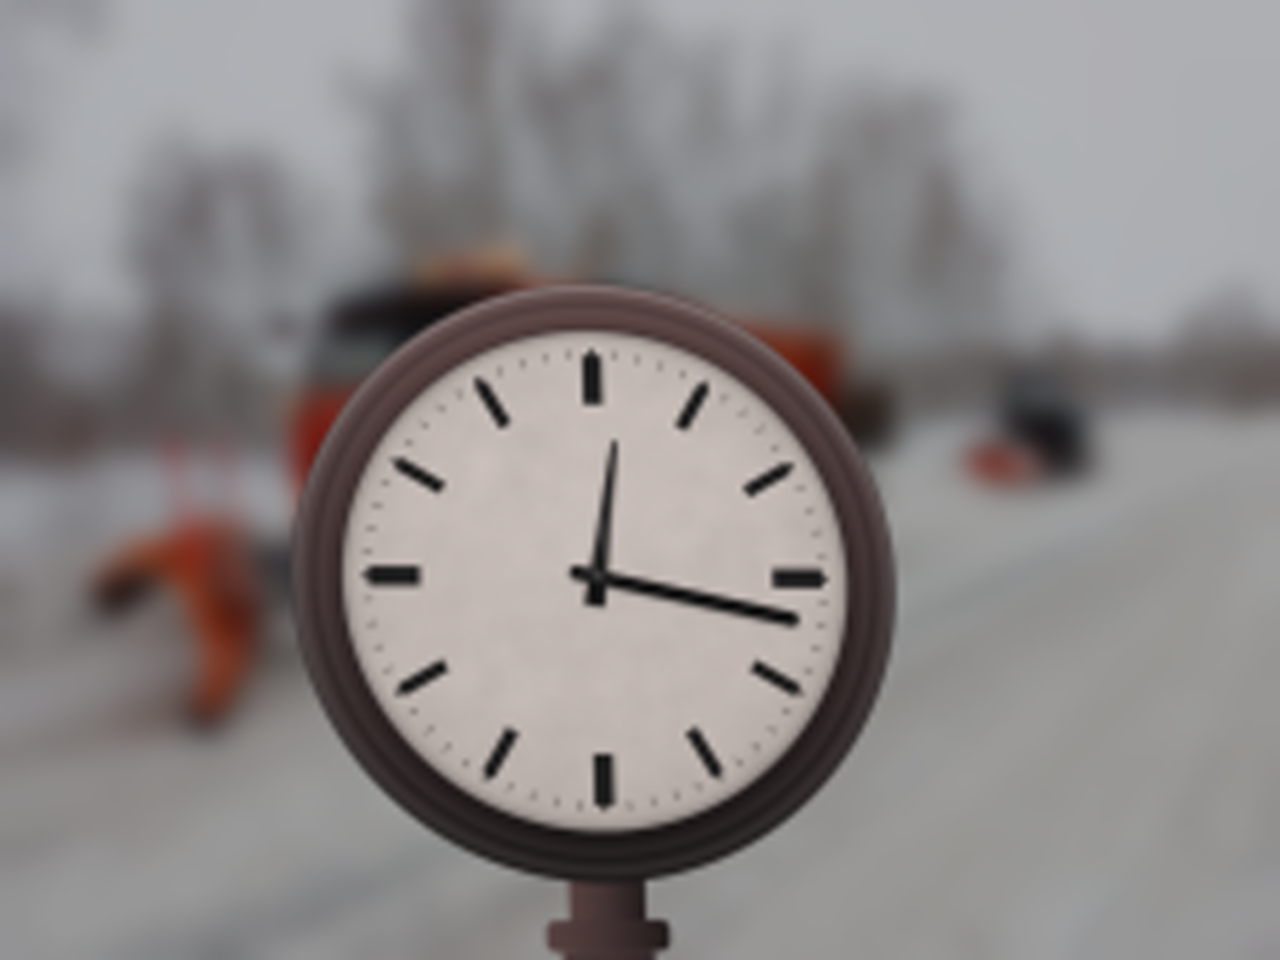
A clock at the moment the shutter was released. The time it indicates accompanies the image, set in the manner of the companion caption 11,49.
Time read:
12,17
